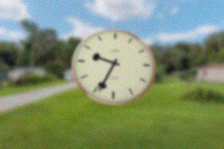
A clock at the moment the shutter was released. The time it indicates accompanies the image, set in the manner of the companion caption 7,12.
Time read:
9,34
